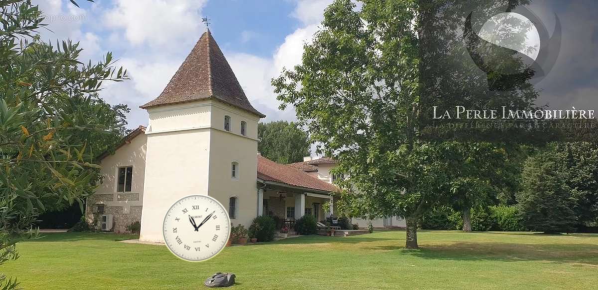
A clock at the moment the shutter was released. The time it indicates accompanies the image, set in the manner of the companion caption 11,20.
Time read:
11,08
